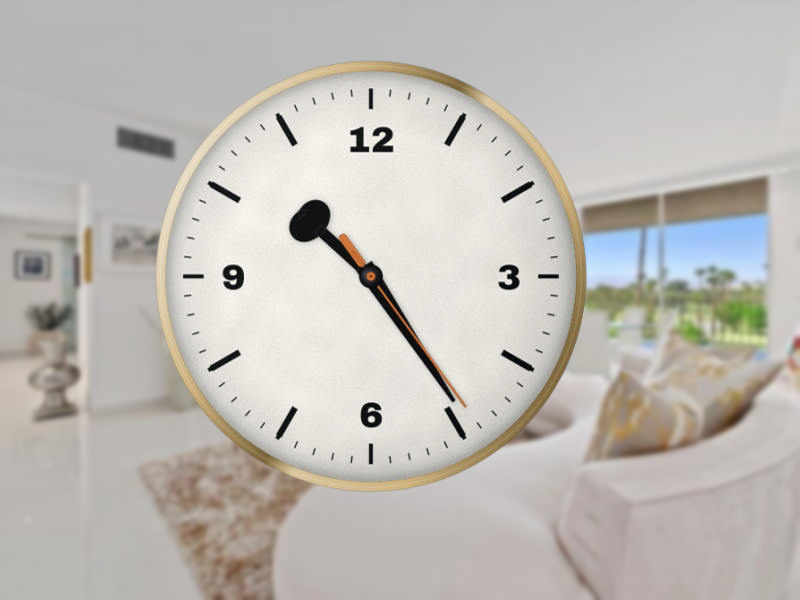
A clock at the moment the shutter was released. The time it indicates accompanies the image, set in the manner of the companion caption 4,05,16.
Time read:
10,24,24
